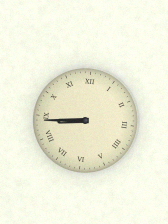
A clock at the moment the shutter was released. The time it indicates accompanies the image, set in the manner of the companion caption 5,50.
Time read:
8,44
